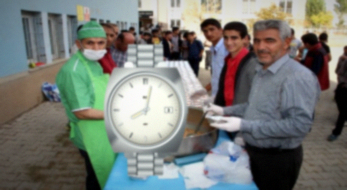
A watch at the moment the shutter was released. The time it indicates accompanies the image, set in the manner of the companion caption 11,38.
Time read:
8,02
